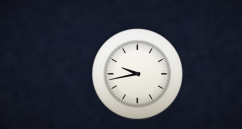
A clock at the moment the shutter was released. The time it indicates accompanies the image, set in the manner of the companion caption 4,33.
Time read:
9,43
